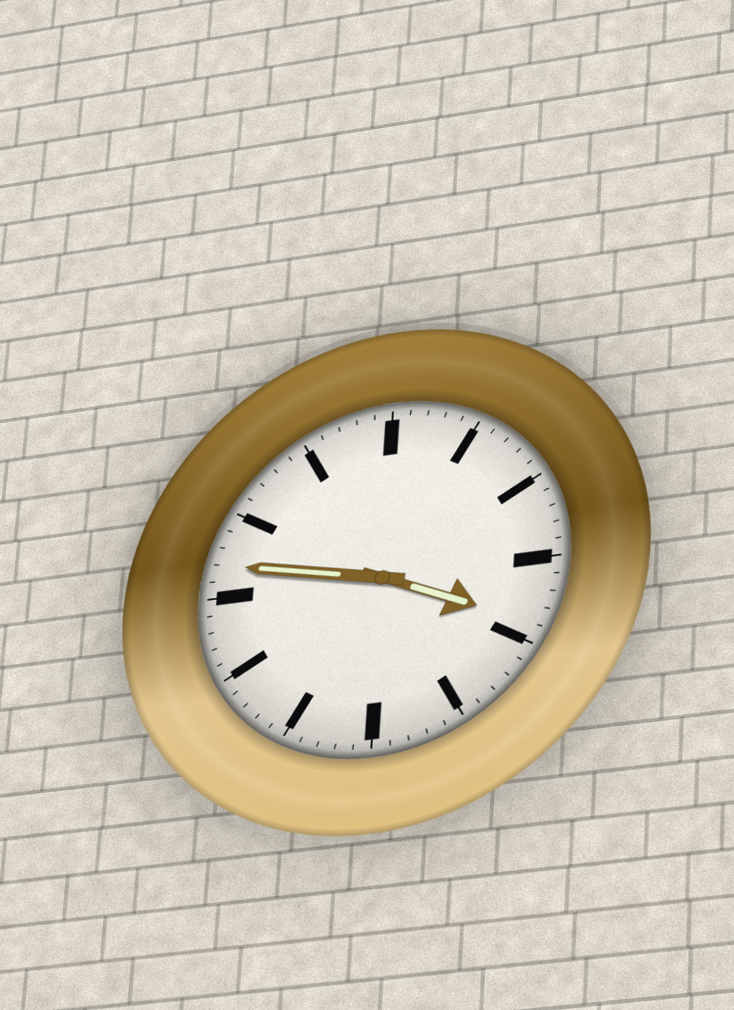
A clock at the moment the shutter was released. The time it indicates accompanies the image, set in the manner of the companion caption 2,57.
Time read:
3,47
